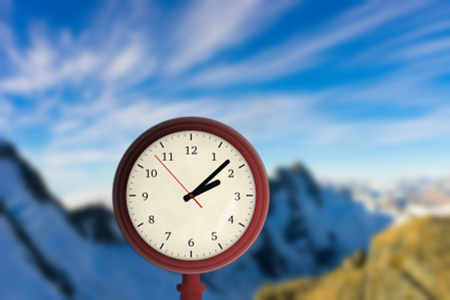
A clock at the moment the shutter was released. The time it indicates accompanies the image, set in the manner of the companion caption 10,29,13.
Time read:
2,07,53
